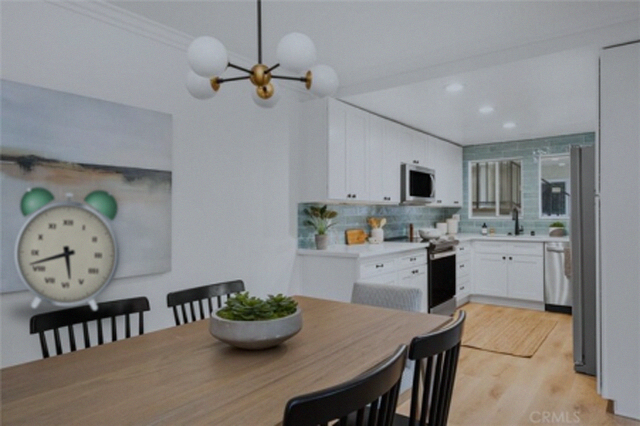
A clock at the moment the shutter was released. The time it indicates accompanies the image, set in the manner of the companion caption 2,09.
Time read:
5,42
